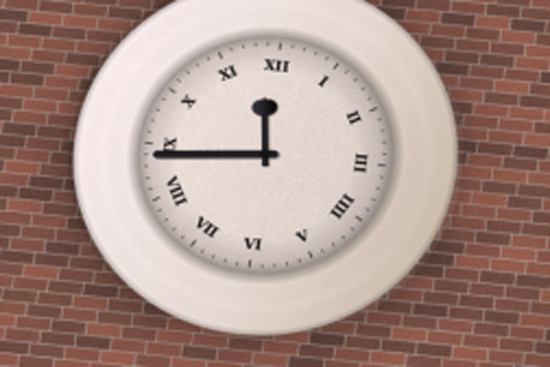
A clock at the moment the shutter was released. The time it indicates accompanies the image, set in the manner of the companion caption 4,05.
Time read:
11,44
